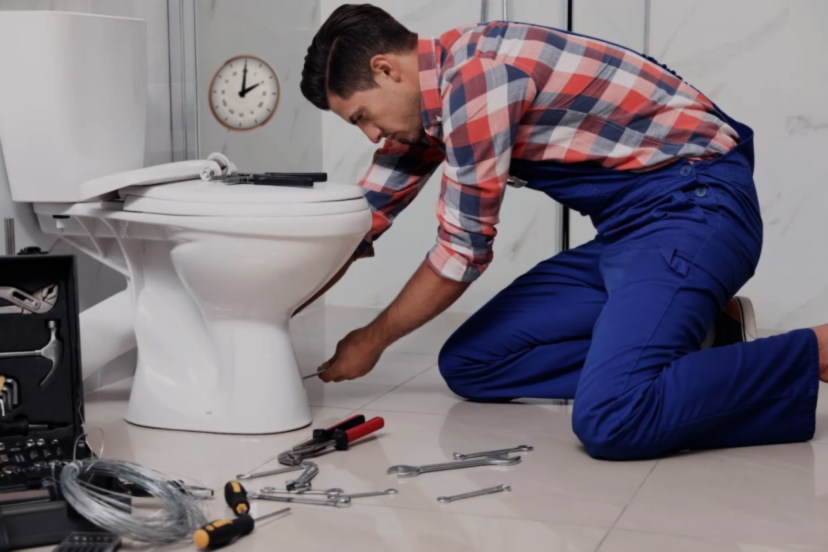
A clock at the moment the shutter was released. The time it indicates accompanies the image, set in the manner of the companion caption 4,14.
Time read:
2,00
